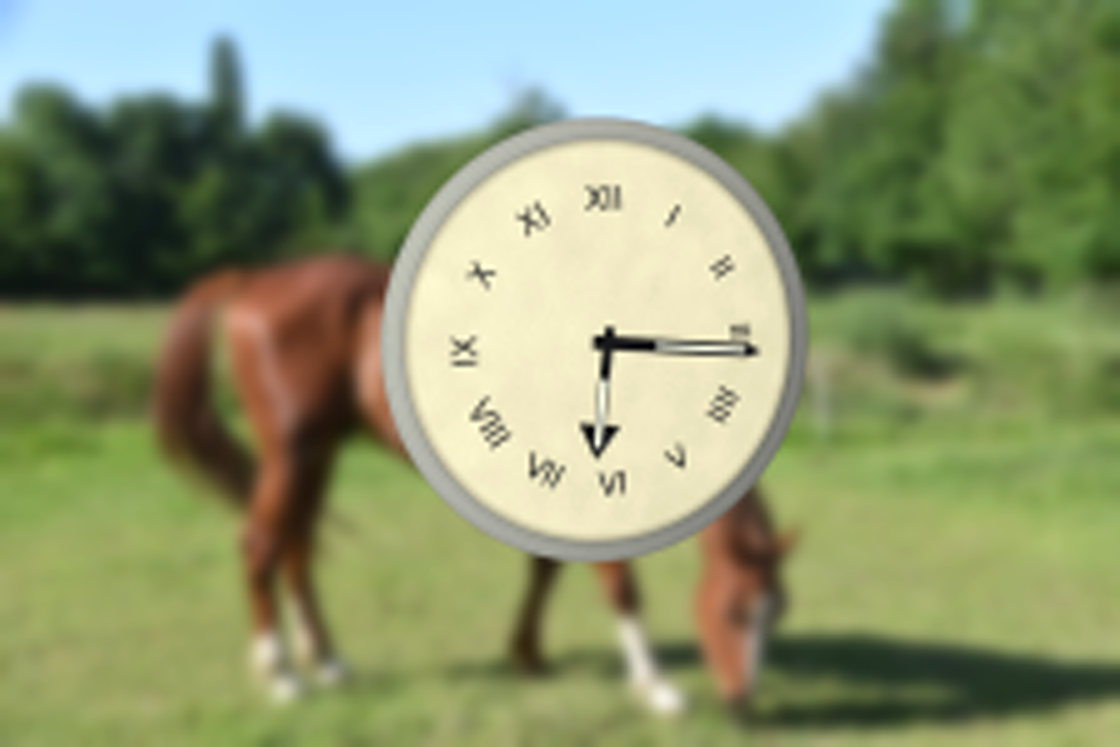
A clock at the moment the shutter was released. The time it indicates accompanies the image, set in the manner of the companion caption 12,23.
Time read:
6,16
